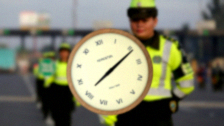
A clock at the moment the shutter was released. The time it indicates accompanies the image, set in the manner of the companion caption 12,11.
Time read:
8,11
